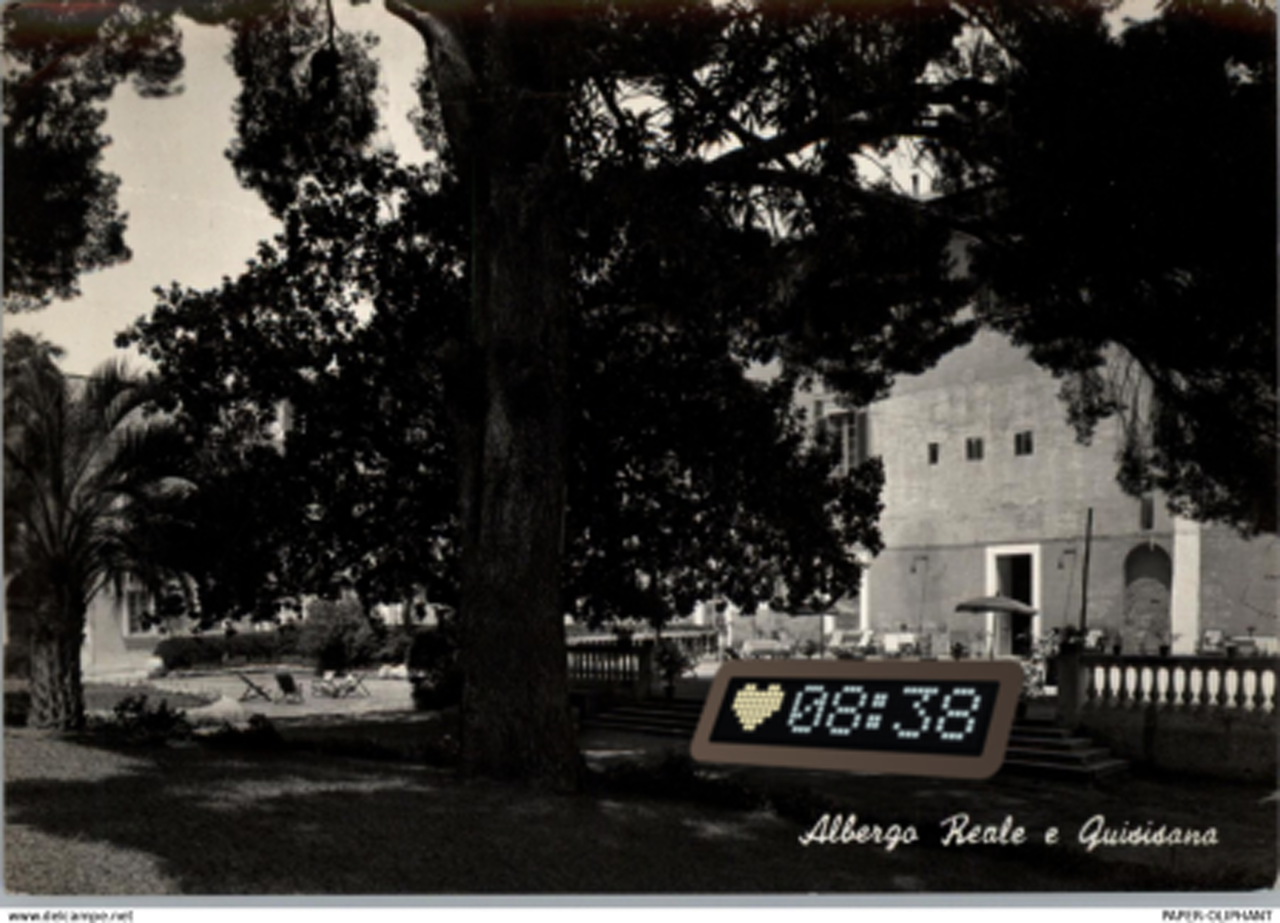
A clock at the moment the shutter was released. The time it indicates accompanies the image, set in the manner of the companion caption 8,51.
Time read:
8,38
